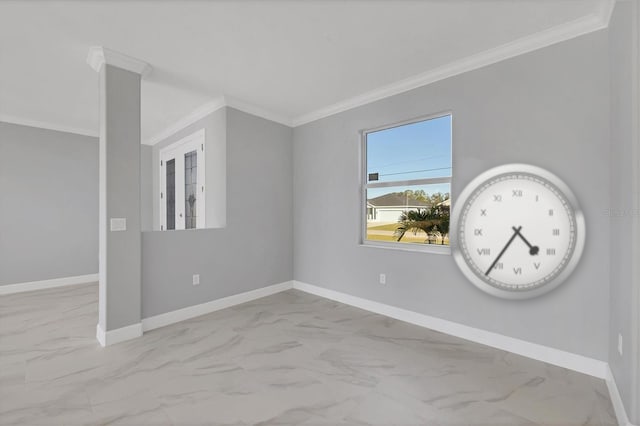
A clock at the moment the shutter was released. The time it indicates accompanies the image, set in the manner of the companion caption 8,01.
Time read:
4,36
